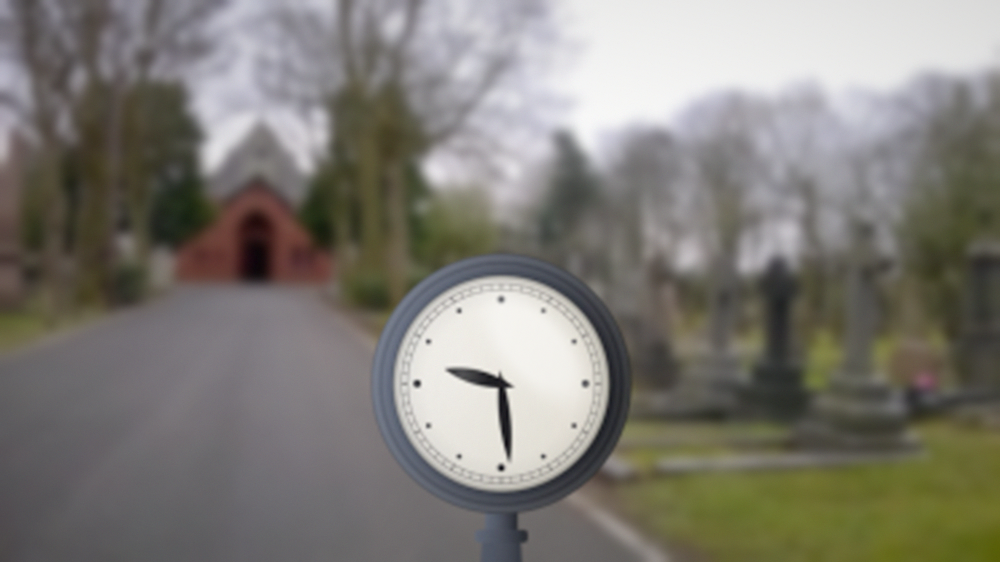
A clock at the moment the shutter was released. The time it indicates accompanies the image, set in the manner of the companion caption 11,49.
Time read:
9,29
